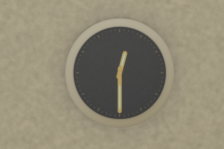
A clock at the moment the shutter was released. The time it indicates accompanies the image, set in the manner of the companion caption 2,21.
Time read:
12,30
